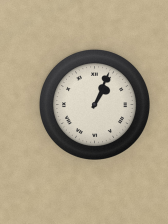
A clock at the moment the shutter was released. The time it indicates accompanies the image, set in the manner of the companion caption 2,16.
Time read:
1,04
